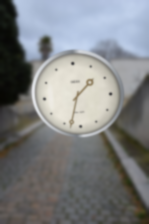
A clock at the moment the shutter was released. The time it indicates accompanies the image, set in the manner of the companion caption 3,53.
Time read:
1,33
